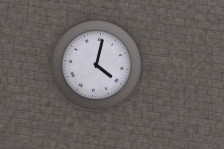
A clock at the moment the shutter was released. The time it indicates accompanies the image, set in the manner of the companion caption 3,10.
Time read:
4,01
